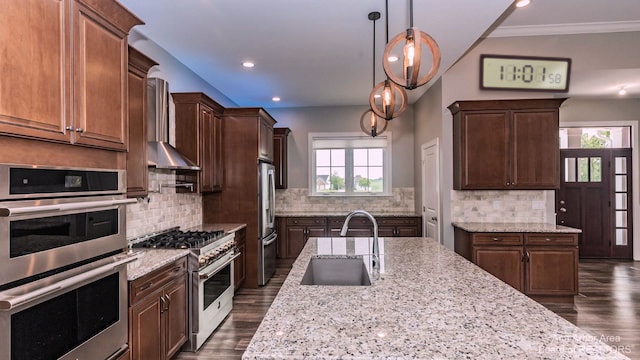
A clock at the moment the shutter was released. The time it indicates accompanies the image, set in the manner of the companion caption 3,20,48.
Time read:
11,01,58
